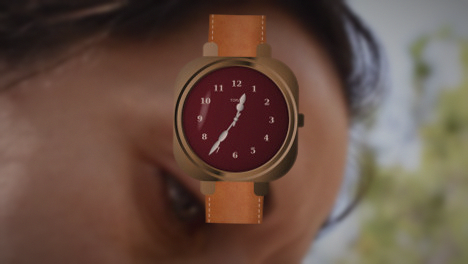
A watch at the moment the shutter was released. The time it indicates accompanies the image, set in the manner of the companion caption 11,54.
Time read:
12,36
